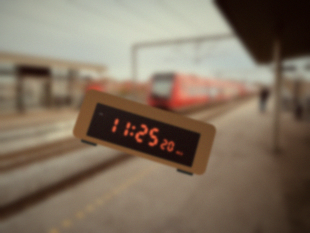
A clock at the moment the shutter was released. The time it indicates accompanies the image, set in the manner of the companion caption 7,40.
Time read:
11,25
